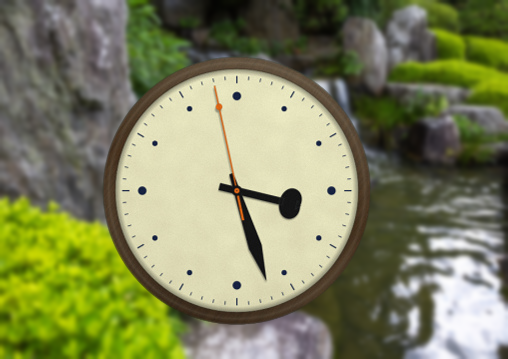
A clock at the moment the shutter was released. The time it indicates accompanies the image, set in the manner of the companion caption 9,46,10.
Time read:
3,26,58
